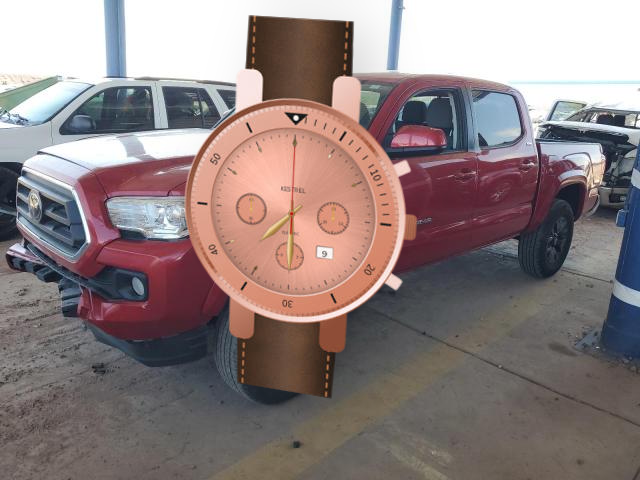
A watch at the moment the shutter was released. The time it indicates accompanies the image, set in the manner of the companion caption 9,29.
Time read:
7,30
